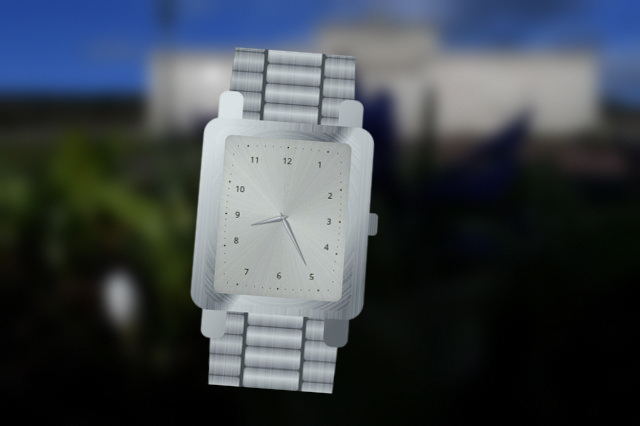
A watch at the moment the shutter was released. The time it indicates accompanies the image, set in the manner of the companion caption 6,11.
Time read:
8,25
